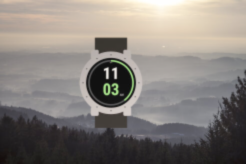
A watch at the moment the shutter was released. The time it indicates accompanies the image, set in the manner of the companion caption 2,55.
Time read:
11,03
